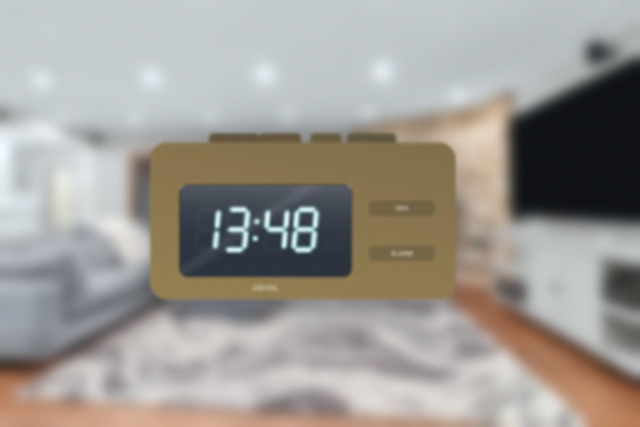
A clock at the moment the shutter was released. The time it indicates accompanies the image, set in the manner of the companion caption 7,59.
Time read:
13,48
